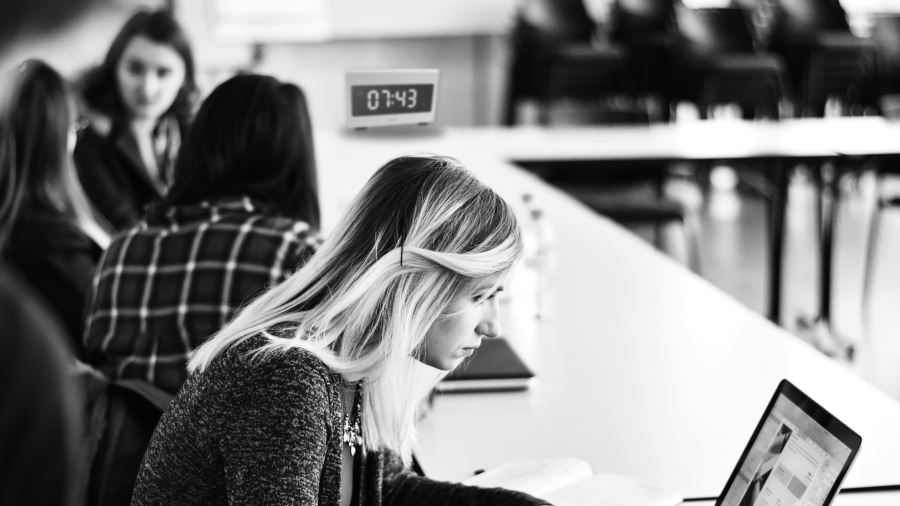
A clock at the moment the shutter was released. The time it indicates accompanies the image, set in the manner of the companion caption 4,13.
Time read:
7,43
